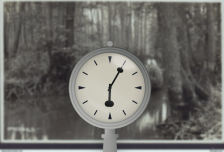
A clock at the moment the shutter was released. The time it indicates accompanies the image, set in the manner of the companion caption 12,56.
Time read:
6,05
